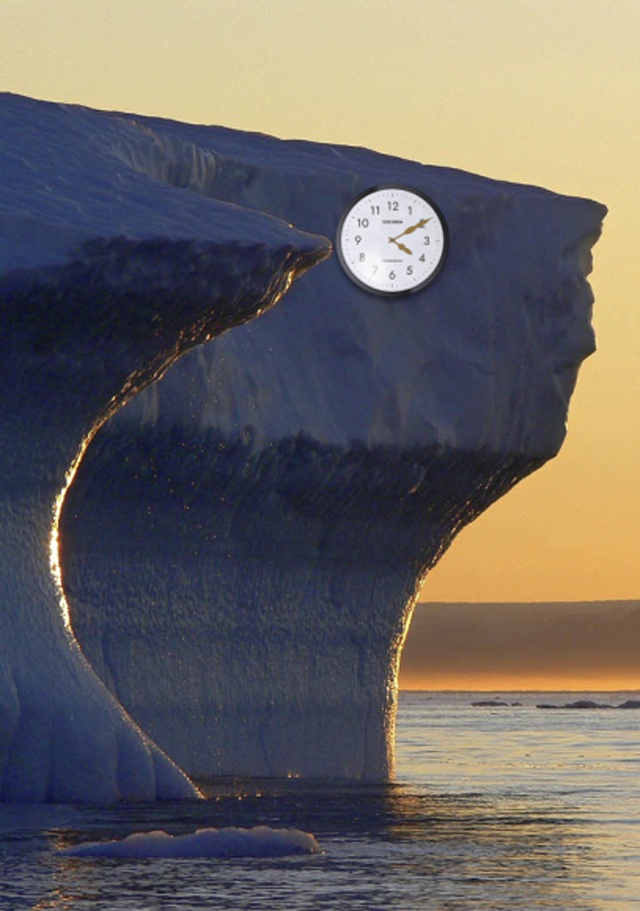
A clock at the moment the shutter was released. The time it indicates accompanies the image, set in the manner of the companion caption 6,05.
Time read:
4,10
